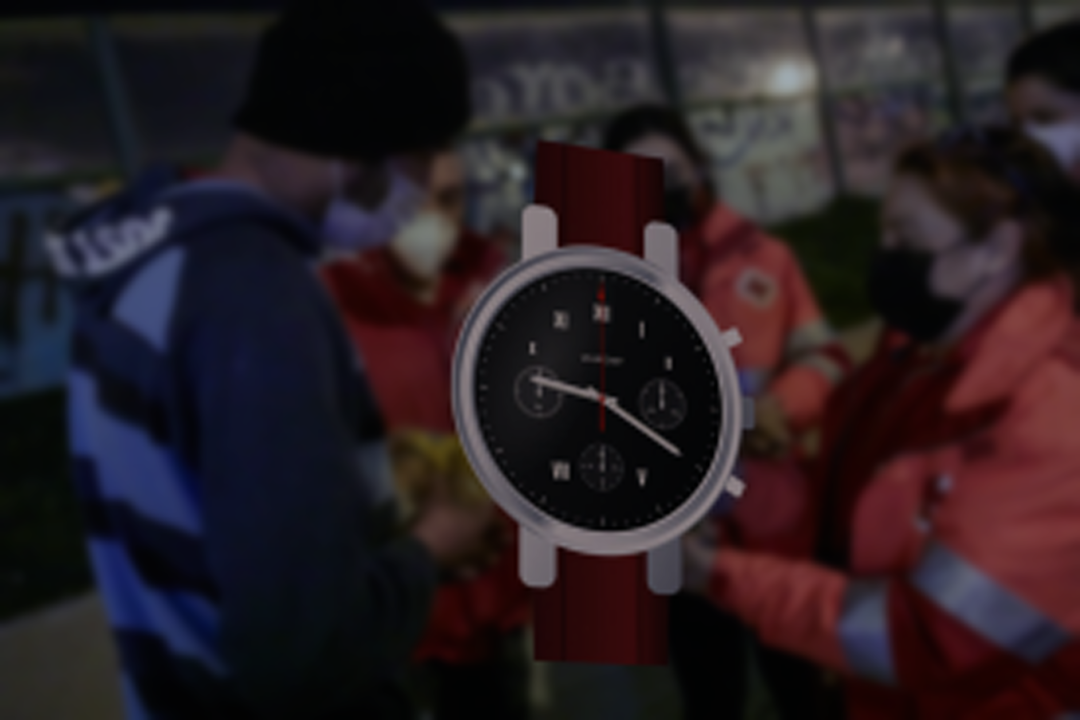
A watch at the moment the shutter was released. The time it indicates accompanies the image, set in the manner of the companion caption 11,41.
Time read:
9,20
